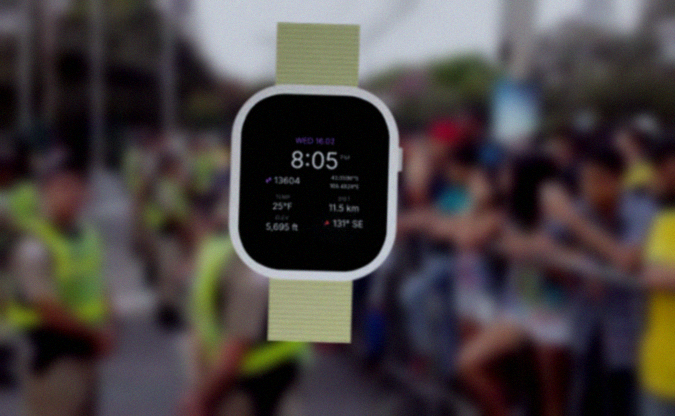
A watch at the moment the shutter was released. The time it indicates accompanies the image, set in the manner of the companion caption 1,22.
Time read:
8,05
